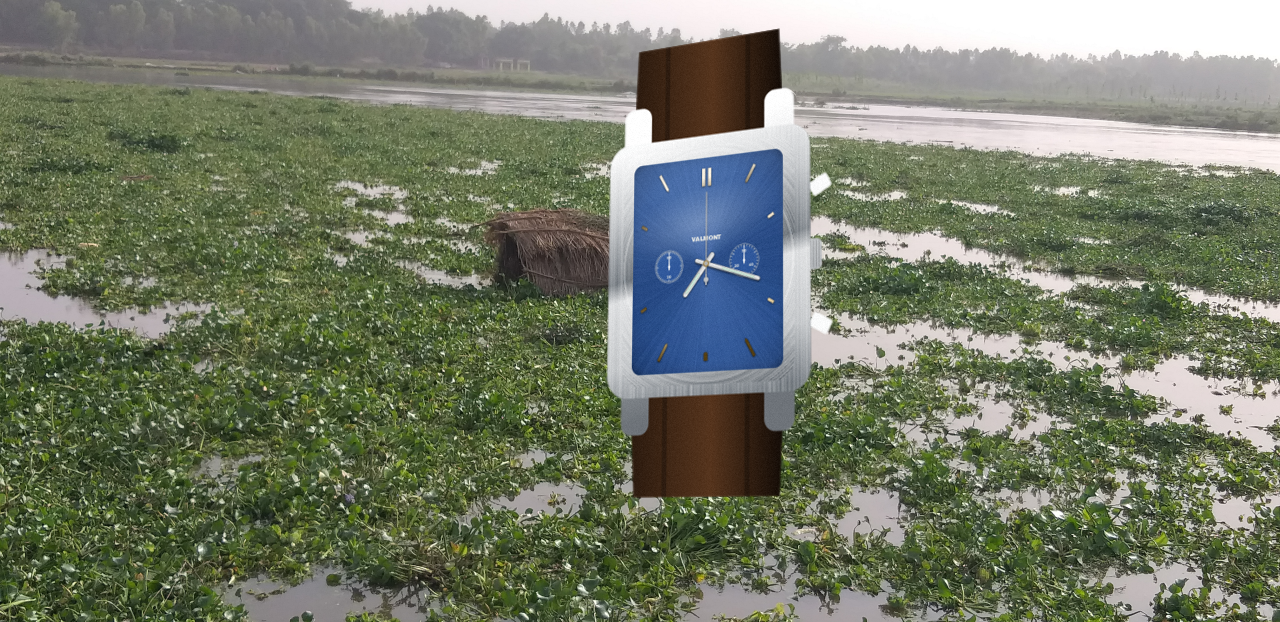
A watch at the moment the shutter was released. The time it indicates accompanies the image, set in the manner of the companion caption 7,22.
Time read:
7,18
